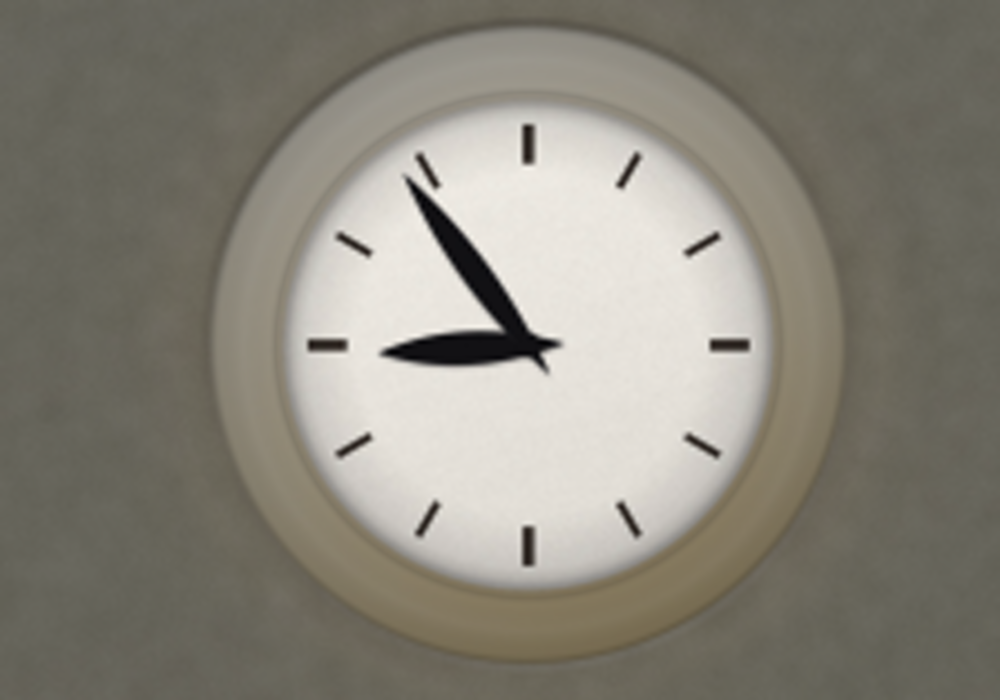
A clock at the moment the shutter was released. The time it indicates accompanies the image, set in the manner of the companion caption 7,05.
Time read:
8,54
